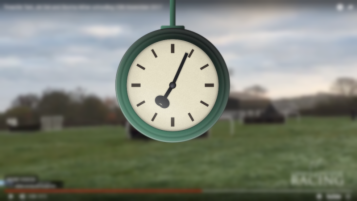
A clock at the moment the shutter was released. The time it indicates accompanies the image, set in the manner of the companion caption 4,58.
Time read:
7,04
